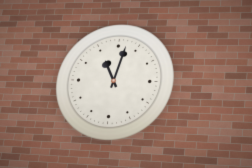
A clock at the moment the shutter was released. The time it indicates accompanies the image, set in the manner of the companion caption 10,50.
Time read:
11,02
